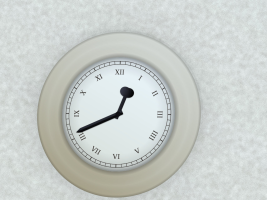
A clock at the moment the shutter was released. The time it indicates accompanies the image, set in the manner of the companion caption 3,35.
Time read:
12,41
